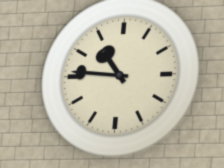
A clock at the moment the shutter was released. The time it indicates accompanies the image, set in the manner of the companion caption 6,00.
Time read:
10,46
